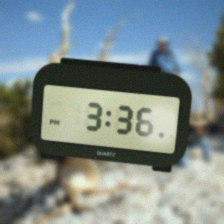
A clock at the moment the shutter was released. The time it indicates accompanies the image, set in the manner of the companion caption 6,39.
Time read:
3,36
